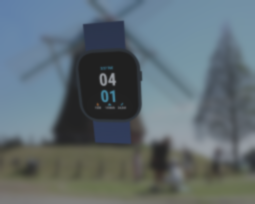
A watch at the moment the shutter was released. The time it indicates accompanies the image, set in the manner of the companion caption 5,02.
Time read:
4,01
